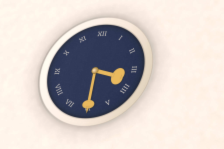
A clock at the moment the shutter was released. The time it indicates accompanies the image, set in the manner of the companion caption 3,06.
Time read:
3,30
